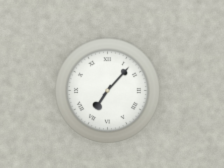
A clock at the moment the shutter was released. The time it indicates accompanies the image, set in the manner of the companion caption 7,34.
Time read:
7,07
